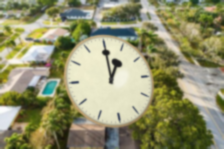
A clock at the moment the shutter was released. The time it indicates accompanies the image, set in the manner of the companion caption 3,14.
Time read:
1,00
